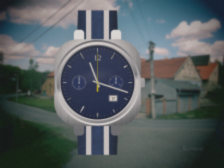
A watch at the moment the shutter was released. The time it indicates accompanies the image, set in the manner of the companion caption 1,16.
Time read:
11,18
